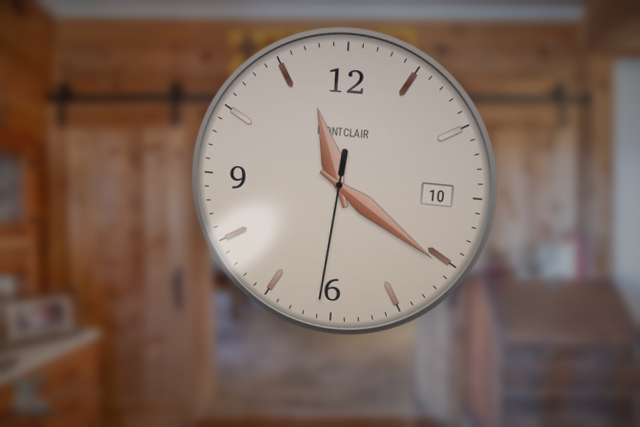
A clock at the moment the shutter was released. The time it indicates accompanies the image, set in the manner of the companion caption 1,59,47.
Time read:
11,20,31
